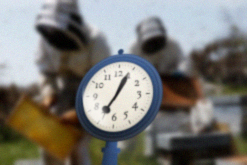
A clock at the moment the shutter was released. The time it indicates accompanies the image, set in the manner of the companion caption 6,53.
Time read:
7,04
